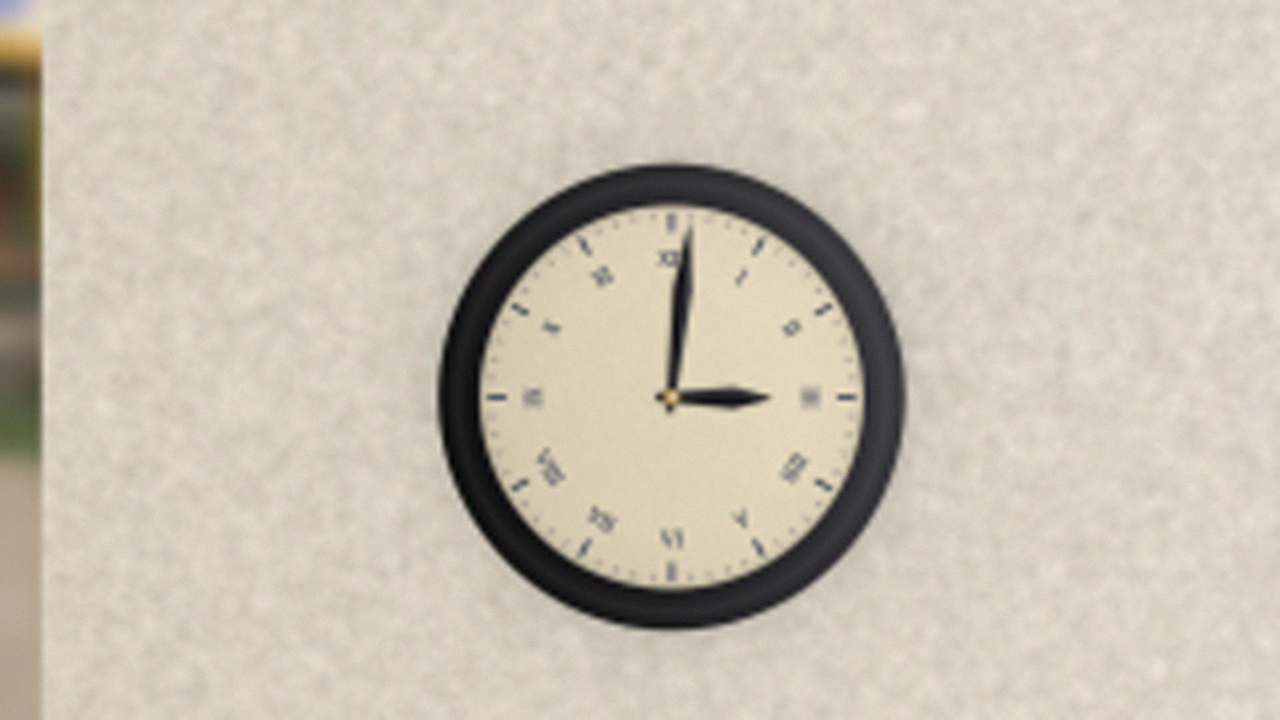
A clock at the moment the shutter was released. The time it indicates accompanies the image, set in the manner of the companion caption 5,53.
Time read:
3,01
